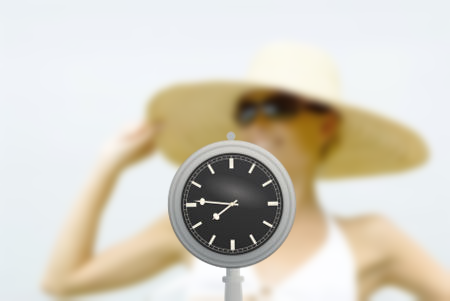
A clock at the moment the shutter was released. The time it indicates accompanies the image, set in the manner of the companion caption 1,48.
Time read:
7,46
